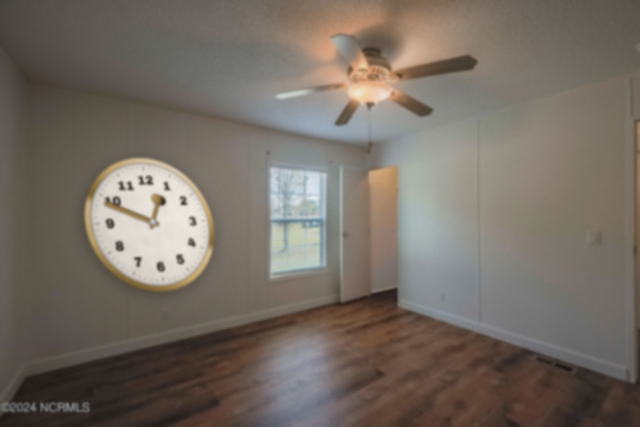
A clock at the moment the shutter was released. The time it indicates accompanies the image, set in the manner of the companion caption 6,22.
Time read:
12,49
